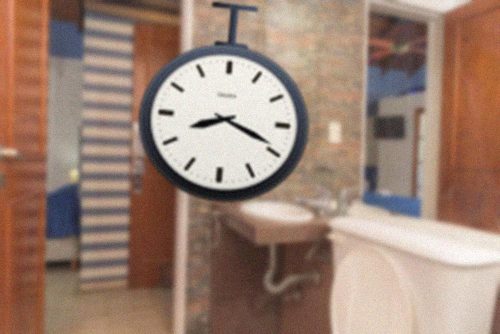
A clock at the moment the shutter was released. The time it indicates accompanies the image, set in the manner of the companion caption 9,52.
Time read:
8,19
